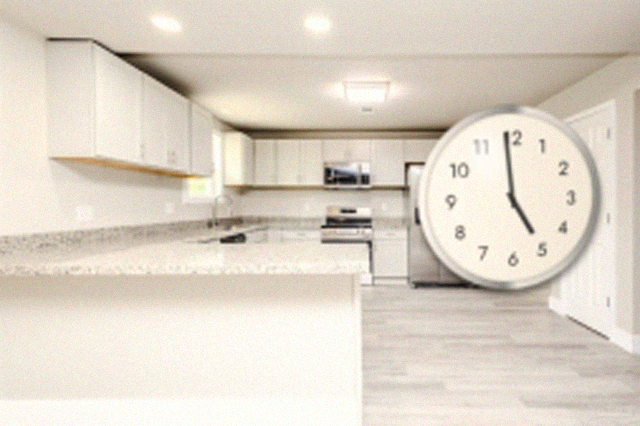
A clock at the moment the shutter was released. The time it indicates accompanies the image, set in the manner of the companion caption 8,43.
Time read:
4,59
